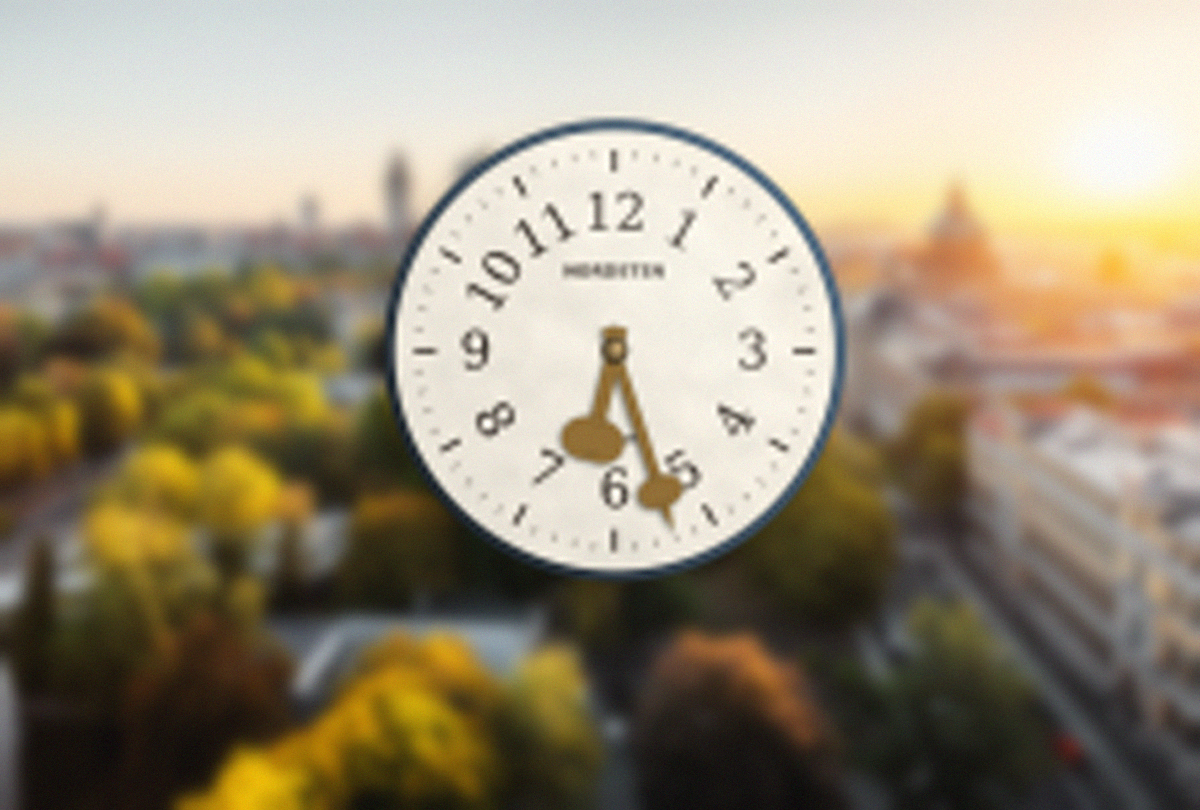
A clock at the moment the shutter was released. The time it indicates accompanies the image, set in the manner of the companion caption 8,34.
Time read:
6,27
